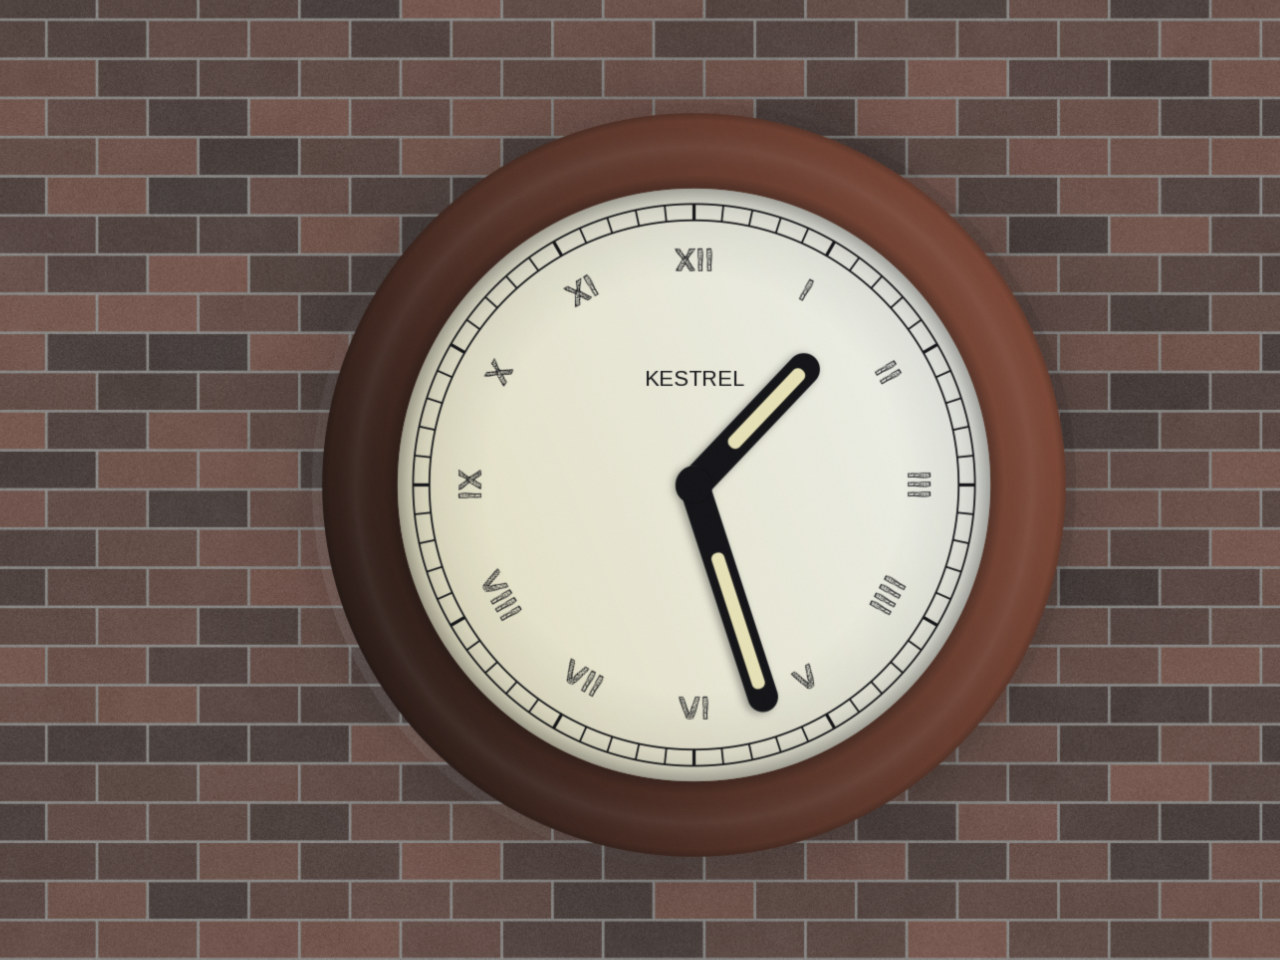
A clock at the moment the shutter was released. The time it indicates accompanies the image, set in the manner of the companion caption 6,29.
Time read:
1,27
